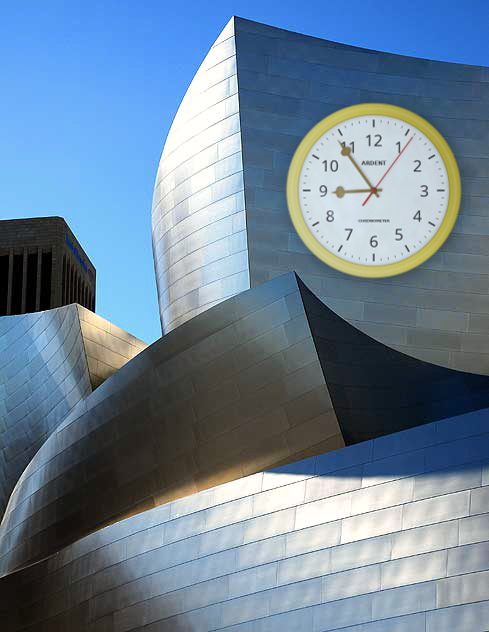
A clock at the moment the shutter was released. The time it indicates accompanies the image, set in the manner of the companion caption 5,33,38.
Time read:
8,54,06
